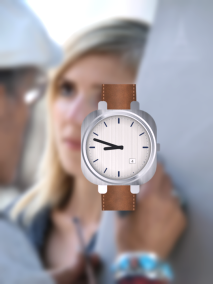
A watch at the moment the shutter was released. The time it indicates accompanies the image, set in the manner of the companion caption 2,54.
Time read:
8,48
